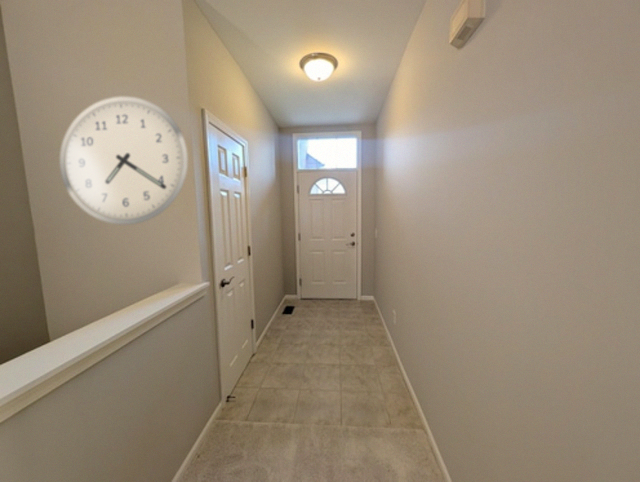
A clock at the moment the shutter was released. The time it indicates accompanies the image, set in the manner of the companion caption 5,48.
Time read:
7,21
